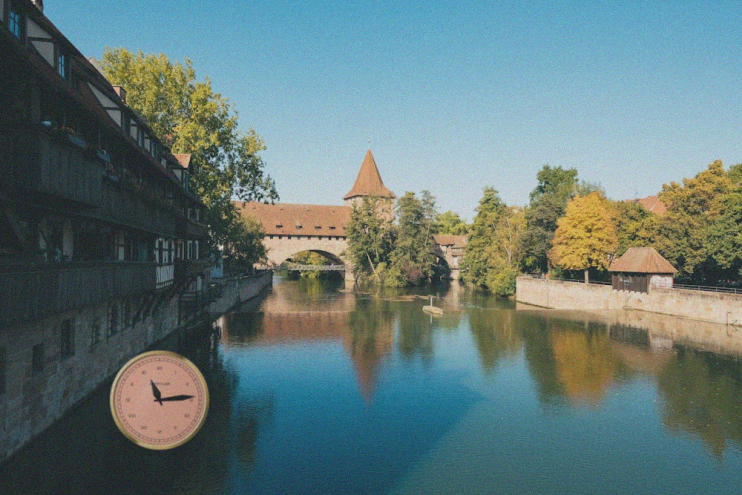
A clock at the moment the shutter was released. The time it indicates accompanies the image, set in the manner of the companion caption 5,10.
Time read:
11,14
